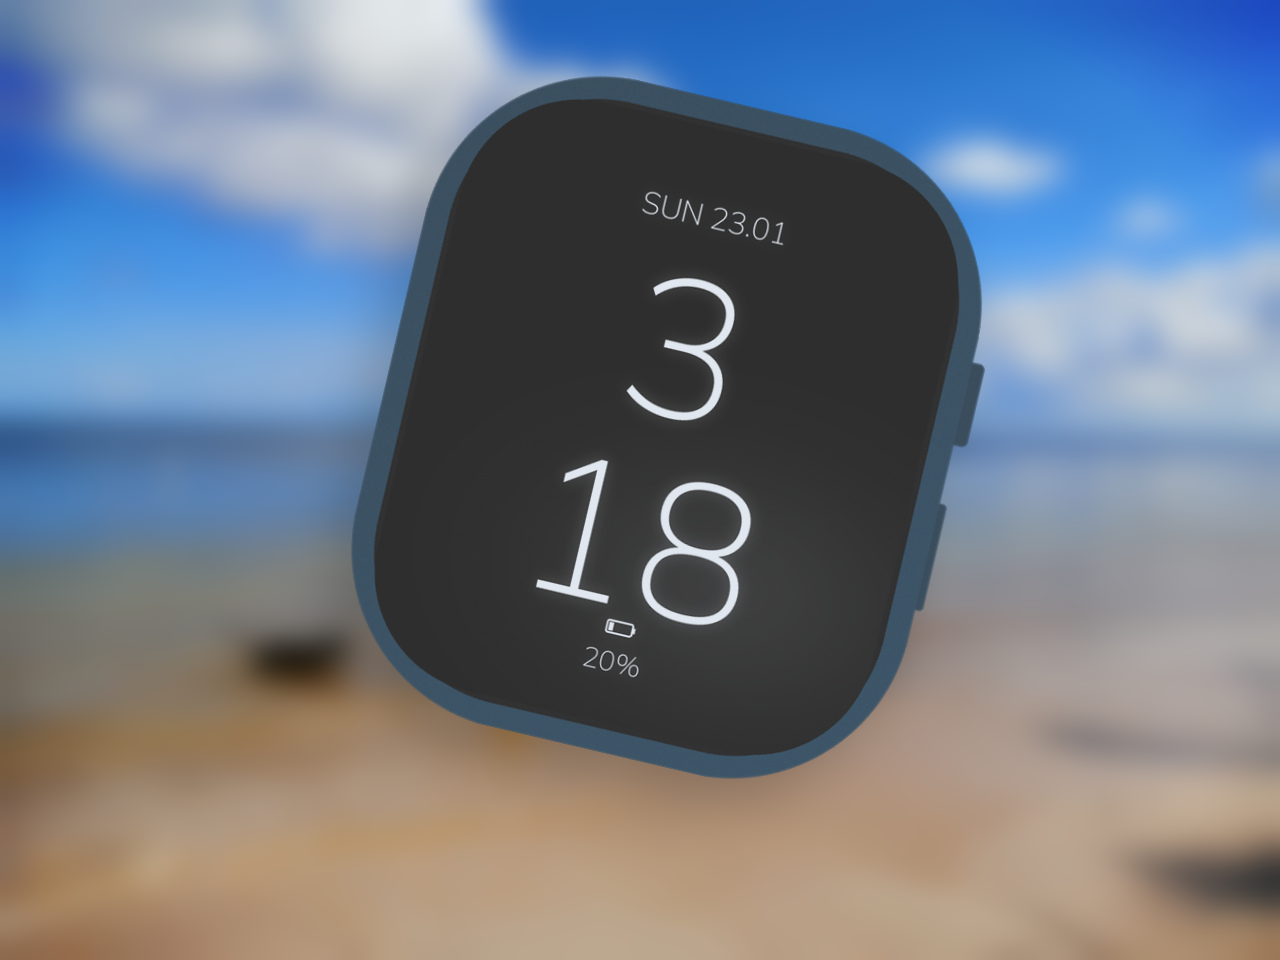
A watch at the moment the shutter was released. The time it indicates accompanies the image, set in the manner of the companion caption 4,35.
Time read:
3,18
